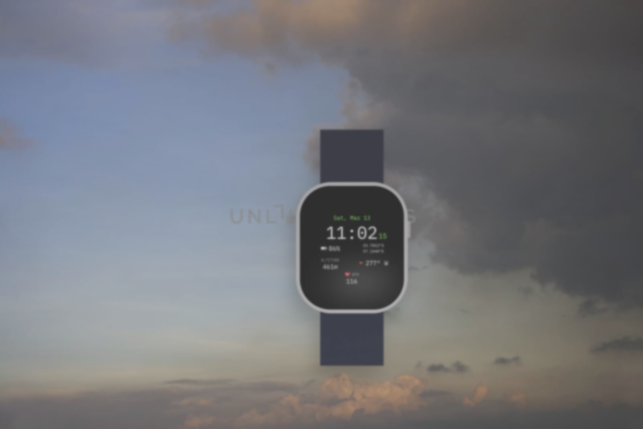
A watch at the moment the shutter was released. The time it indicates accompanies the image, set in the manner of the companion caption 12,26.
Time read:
11,02
